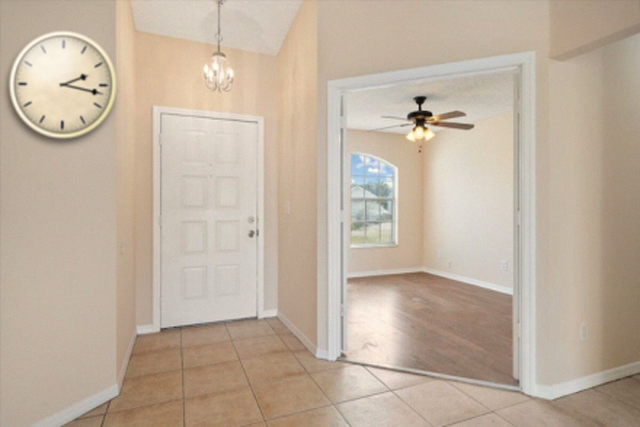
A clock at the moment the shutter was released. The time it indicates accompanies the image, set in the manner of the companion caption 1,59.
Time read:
2,17
